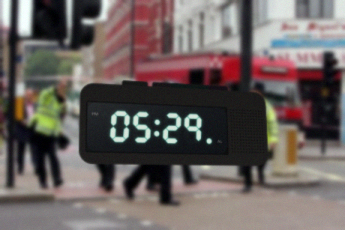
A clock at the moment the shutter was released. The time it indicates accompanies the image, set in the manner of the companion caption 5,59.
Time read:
5,29
